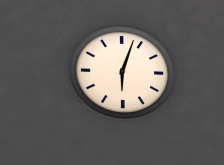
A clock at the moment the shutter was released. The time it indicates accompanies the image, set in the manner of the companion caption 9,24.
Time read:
6,03
